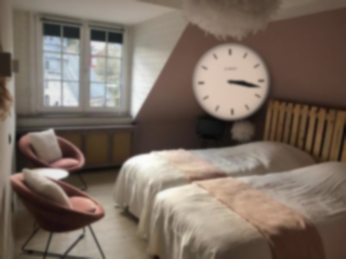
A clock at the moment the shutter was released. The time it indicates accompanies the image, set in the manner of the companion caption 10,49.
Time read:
3,17
